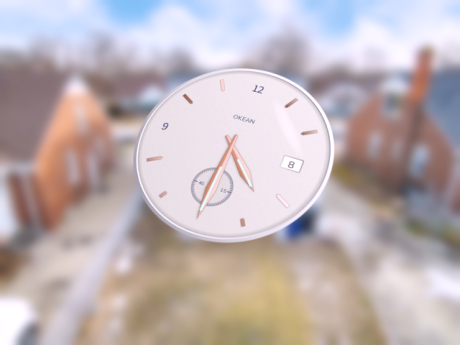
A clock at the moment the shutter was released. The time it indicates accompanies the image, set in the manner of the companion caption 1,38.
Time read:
4,30
